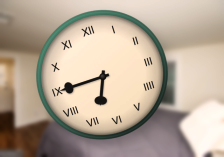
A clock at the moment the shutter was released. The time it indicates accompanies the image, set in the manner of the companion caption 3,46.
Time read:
6,45
